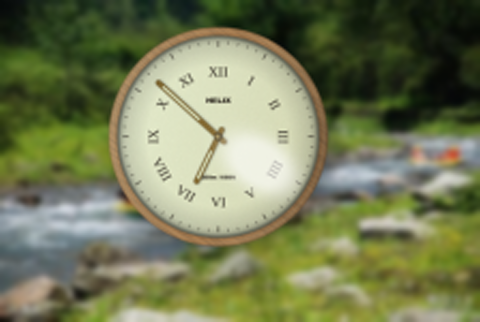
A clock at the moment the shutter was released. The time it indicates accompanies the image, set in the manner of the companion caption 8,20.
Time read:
6,52
